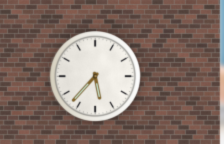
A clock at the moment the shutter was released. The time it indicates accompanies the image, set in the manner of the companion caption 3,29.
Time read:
5,37
